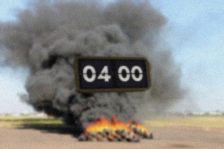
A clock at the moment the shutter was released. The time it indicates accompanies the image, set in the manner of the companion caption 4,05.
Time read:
4,00
